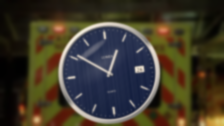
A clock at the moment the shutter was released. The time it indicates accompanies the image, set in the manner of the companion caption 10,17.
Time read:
12,51
